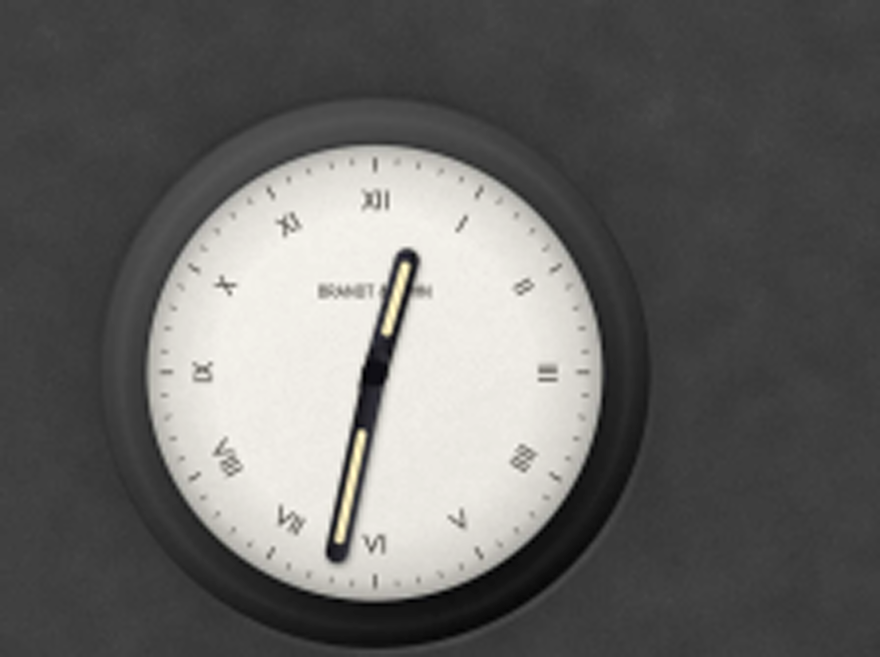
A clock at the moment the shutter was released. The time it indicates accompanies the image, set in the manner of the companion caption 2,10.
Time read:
12,32
